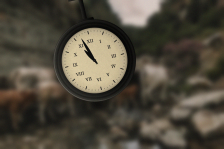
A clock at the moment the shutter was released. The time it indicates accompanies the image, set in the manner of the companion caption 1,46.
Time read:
10,57
